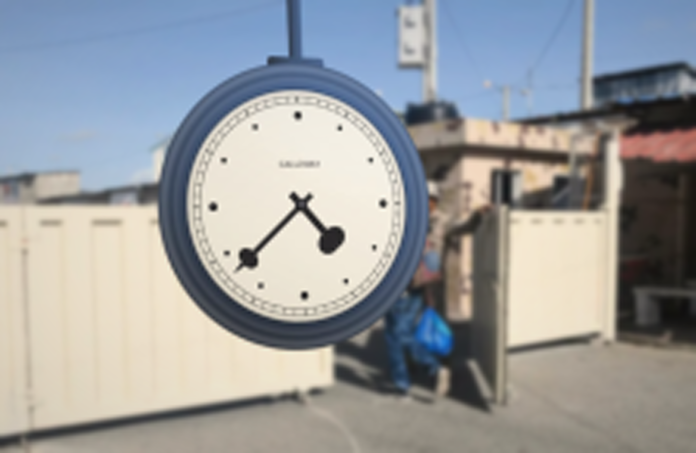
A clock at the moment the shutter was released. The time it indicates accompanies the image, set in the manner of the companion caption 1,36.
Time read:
4,38
